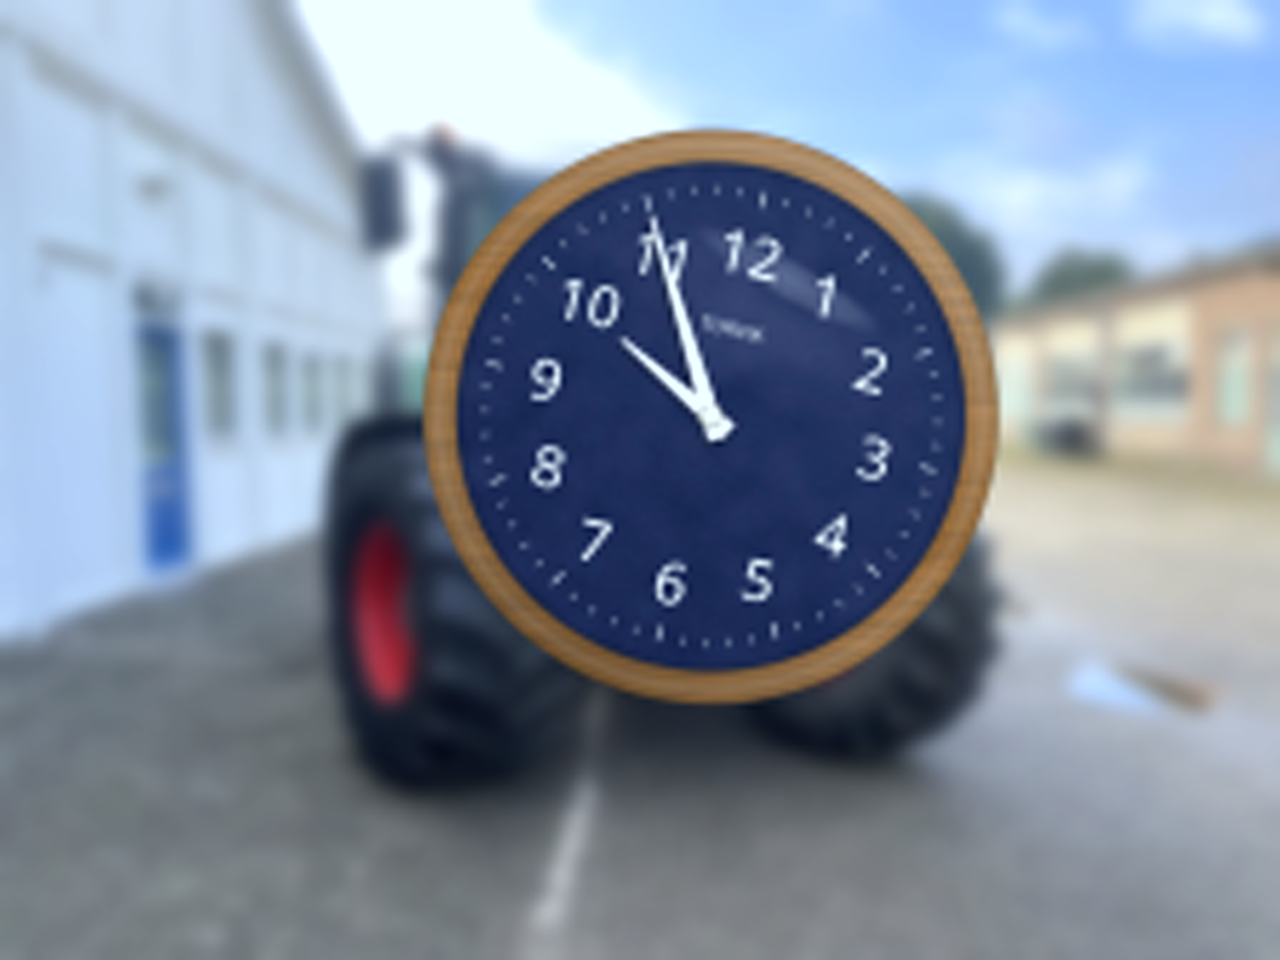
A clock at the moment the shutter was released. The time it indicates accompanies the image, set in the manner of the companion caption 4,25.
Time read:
9,55
